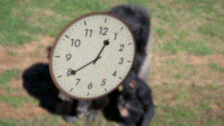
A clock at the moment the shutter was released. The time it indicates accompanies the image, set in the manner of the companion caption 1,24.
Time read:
12,39
